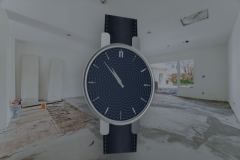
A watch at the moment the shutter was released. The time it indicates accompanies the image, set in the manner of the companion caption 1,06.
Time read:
10,53
